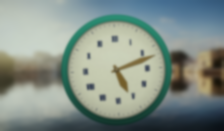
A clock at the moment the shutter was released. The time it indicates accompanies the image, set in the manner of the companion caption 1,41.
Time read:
5,12
